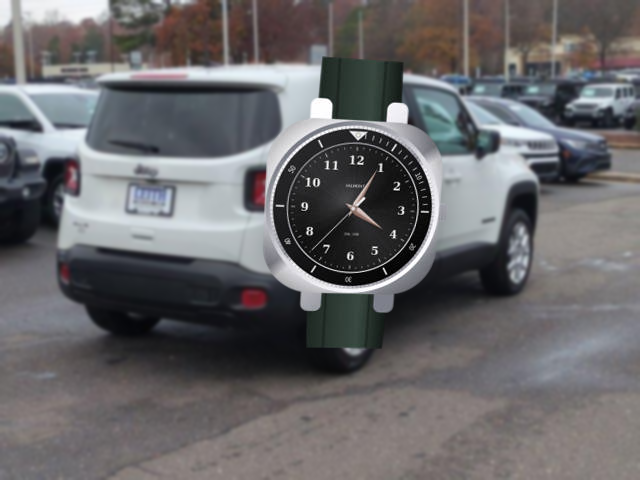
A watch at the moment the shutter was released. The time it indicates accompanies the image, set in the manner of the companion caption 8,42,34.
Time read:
4,04,37
